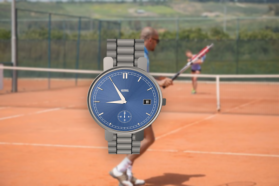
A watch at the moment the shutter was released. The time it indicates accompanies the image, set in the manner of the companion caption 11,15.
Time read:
8,55
